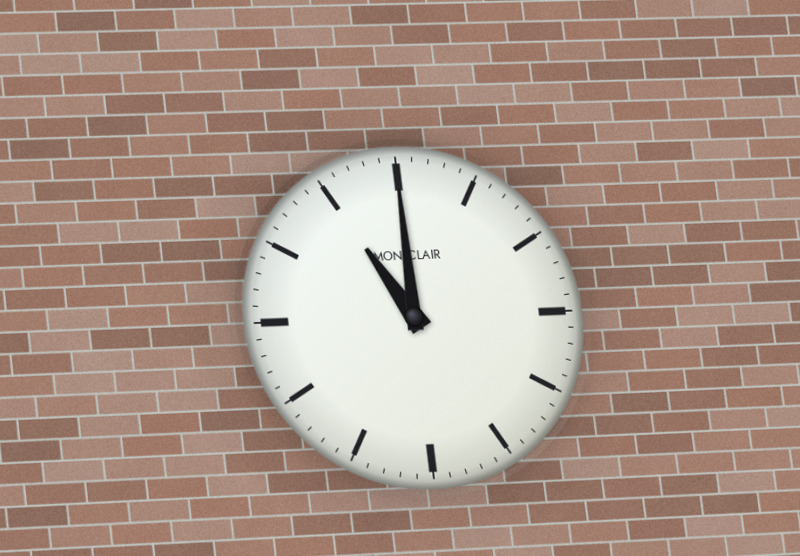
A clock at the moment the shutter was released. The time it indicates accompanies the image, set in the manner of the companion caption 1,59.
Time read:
11,00
